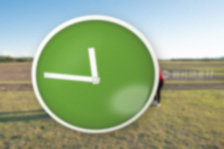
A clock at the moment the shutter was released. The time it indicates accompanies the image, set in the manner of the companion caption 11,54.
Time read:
11,46
